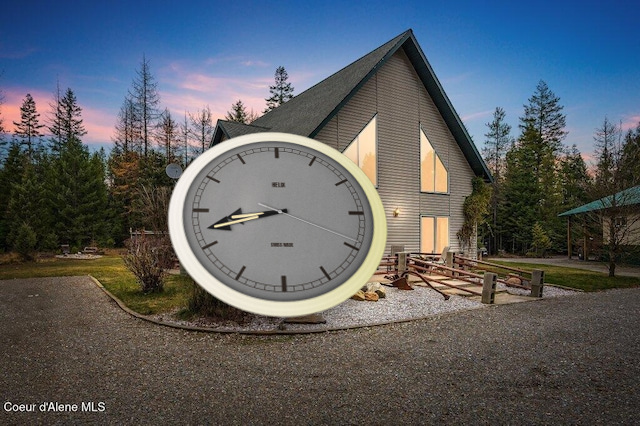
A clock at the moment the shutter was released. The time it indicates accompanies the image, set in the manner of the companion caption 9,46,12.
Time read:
8,42,19
